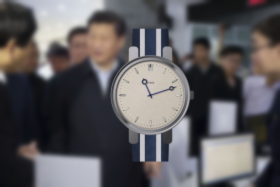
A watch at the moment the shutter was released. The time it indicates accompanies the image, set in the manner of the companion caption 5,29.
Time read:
11,12
